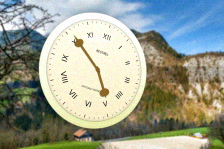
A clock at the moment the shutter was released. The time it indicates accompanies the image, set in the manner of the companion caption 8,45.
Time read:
4,51
